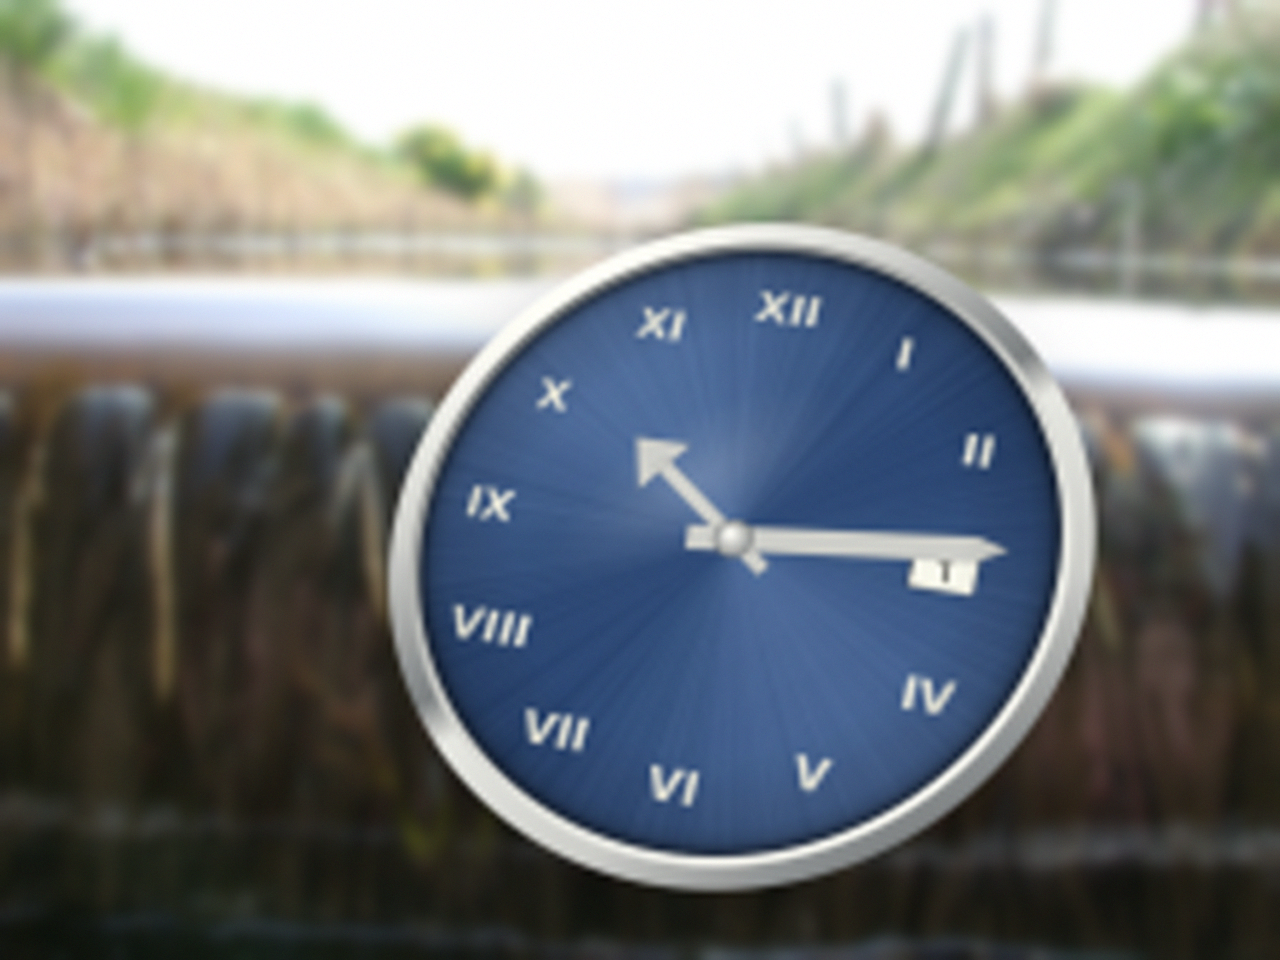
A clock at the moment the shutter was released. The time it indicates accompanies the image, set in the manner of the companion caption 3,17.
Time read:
10,14
